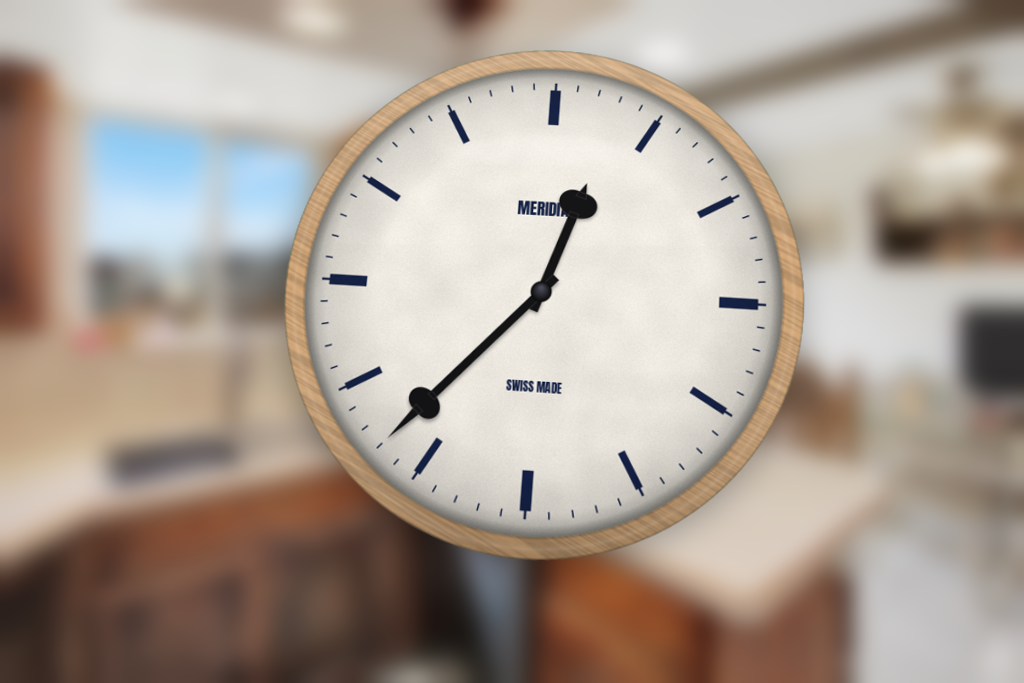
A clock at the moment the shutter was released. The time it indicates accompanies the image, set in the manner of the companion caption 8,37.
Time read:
12,37
